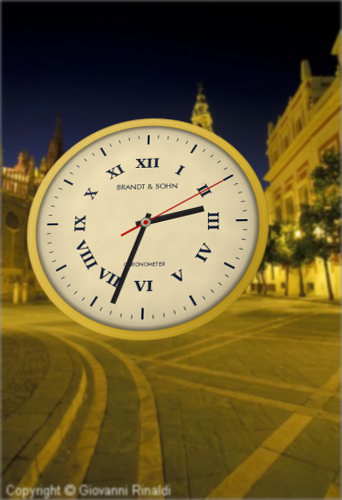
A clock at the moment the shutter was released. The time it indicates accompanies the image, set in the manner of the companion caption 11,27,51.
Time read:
2,33,10
